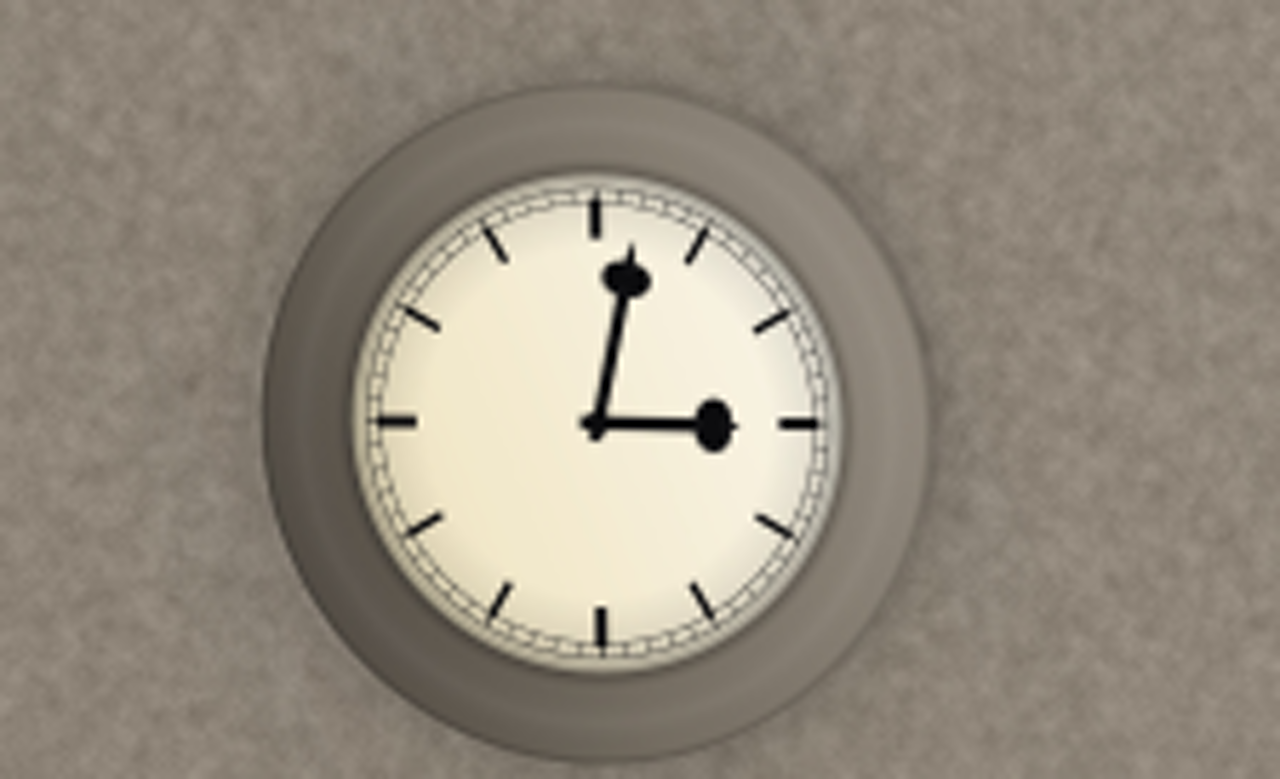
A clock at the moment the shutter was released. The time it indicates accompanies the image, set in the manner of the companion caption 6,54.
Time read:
3,02
